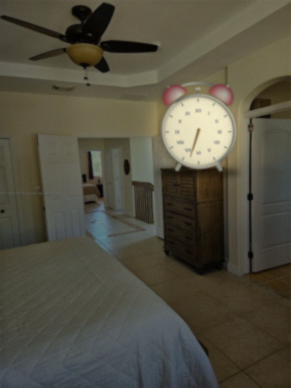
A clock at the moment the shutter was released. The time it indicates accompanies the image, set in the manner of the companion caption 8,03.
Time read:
6,33
